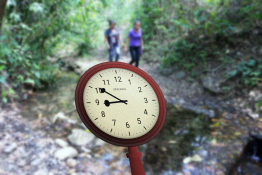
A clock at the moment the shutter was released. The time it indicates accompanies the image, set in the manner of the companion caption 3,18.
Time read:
8,51
